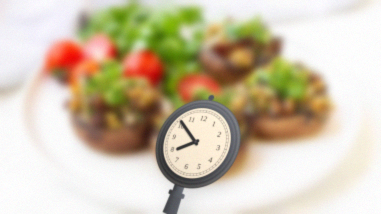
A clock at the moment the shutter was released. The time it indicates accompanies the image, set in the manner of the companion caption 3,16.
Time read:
7,51
